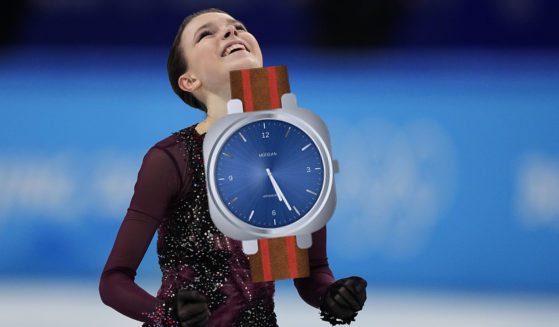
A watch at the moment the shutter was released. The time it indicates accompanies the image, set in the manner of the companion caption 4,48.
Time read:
5,26
